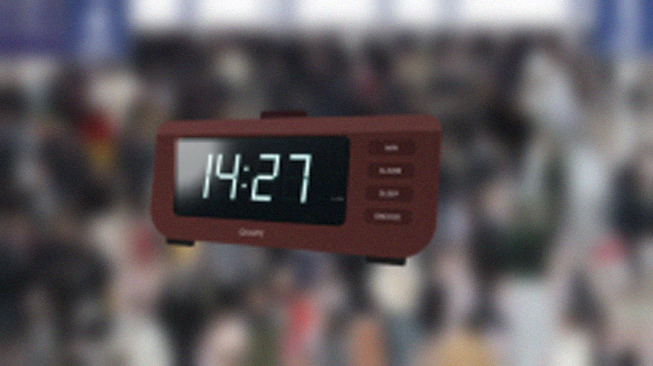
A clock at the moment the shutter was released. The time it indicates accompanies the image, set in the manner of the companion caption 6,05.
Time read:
14,27
